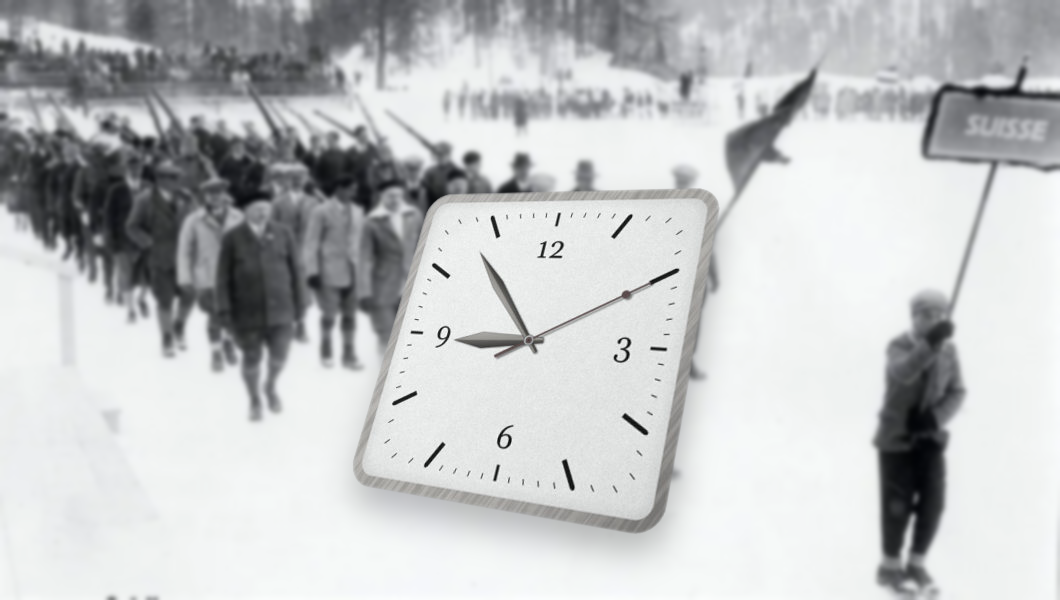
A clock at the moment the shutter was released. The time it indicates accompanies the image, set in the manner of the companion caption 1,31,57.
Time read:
8,53,10
